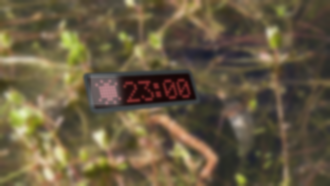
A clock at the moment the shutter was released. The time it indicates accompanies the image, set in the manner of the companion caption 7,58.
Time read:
23,00
